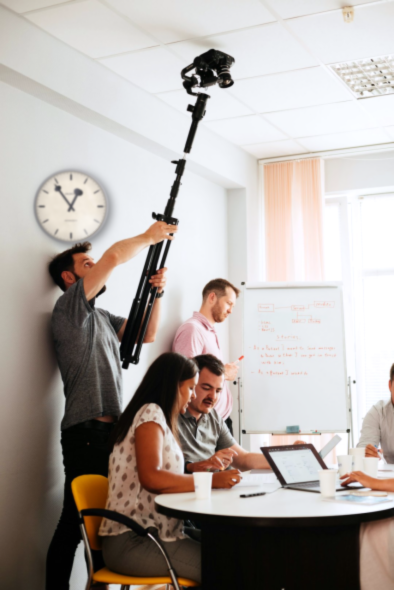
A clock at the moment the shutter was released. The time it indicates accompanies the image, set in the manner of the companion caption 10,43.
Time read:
12,54
